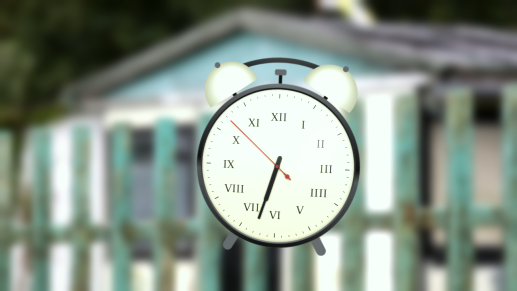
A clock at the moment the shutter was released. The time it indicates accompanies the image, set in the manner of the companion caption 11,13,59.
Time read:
6,32,52
